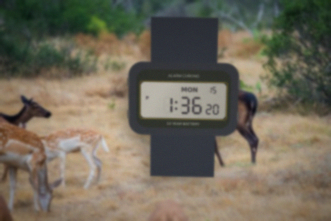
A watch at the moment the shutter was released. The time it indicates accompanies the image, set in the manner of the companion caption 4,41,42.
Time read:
1,36,20
